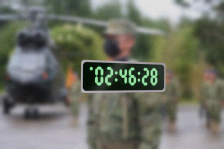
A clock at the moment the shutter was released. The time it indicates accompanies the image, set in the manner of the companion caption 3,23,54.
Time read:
2,46,28
